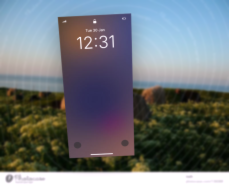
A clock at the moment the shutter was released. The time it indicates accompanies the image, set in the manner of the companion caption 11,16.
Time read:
12,31
